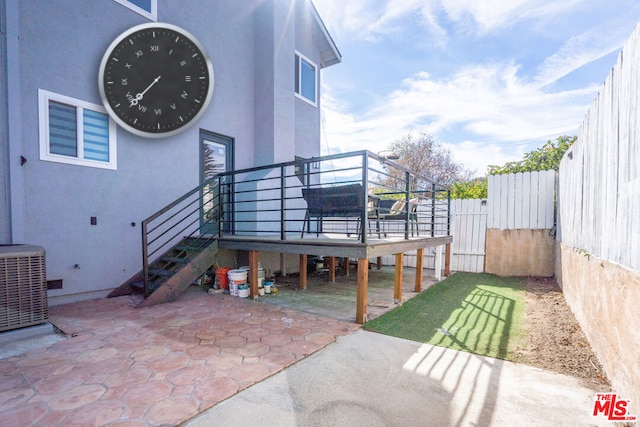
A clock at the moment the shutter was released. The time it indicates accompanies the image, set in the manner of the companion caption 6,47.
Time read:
7,38
